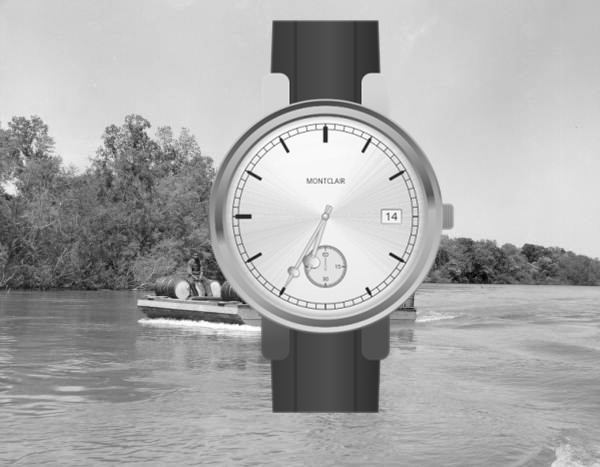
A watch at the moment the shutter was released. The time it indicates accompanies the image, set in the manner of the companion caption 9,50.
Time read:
6,35
